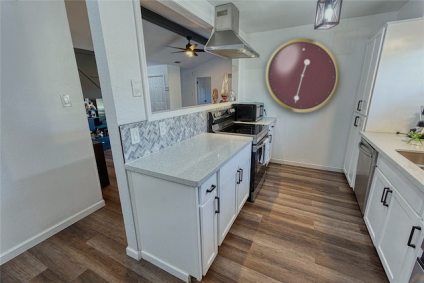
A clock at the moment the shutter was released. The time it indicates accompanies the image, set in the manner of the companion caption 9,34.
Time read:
12,32
